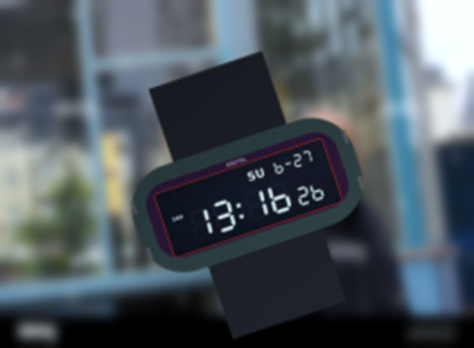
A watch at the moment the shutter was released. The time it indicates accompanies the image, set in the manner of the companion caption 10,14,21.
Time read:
13,16,26
